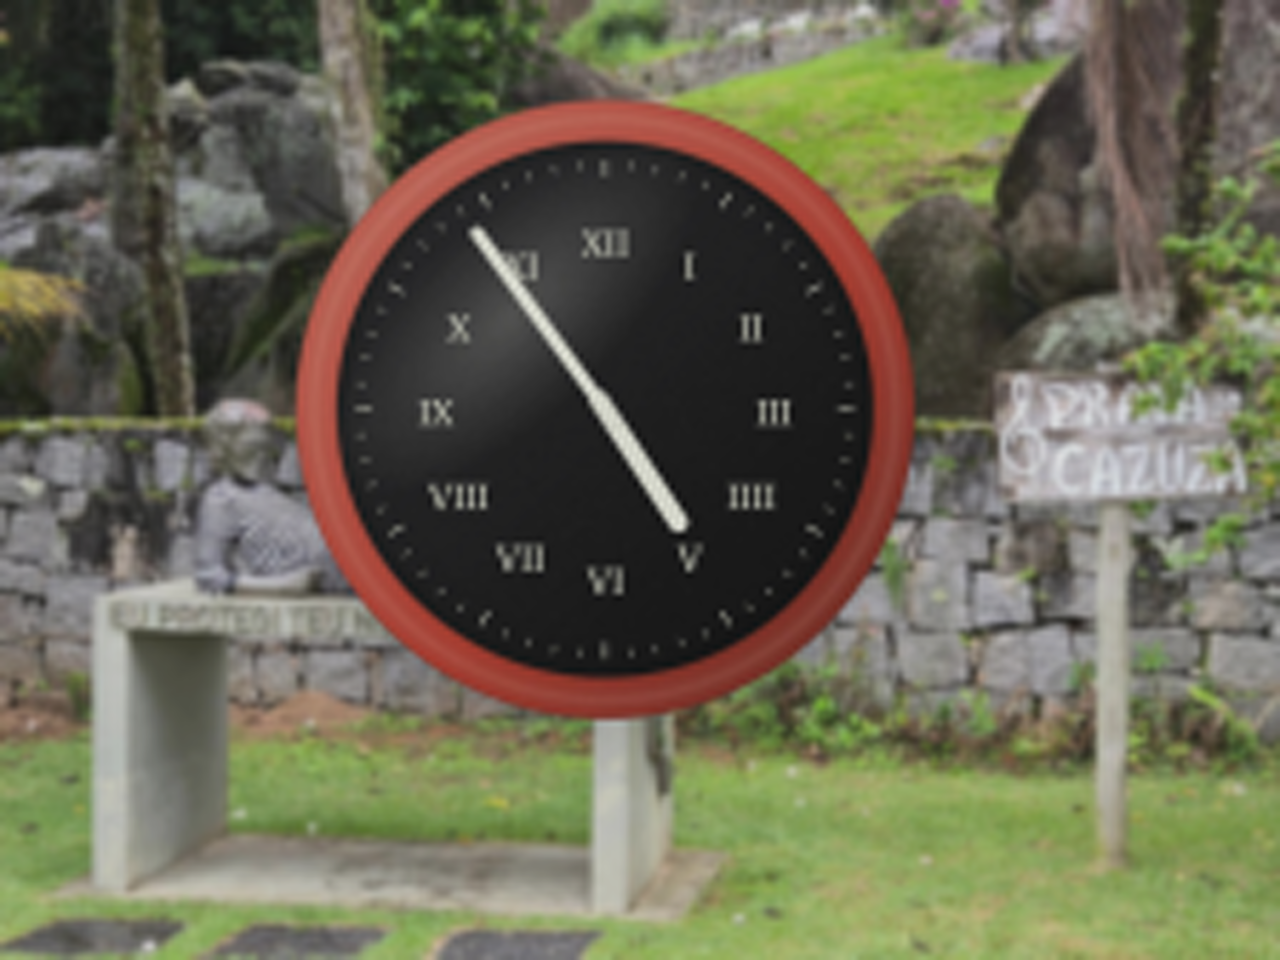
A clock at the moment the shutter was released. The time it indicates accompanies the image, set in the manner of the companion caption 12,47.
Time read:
4,54
